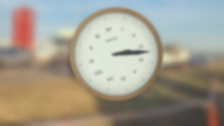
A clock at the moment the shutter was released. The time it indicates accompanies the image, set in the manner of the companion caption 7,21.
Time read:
3,17
